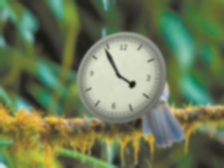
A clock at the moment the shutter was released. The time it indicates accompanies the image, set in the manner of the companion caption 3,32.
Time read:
3,54
